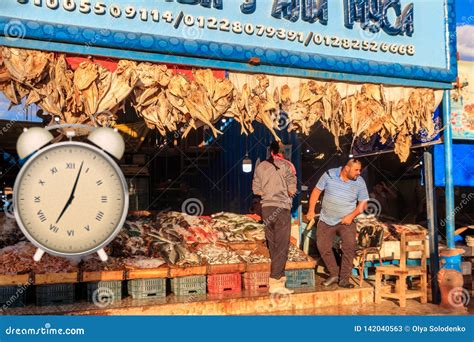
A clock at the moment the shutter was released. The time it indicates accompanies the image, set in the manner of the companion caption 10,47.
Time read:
7,03
